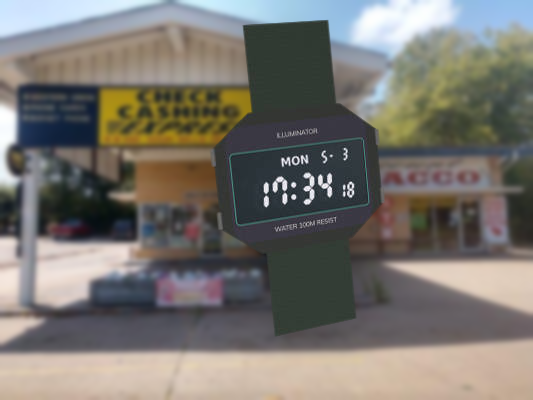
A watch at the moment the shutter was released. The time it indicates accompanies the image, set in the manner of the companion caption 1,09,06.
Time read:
17,34,18
